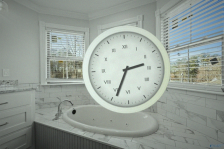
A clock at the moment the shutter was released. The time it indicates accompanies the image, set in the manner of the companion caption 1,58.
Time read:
2,34
